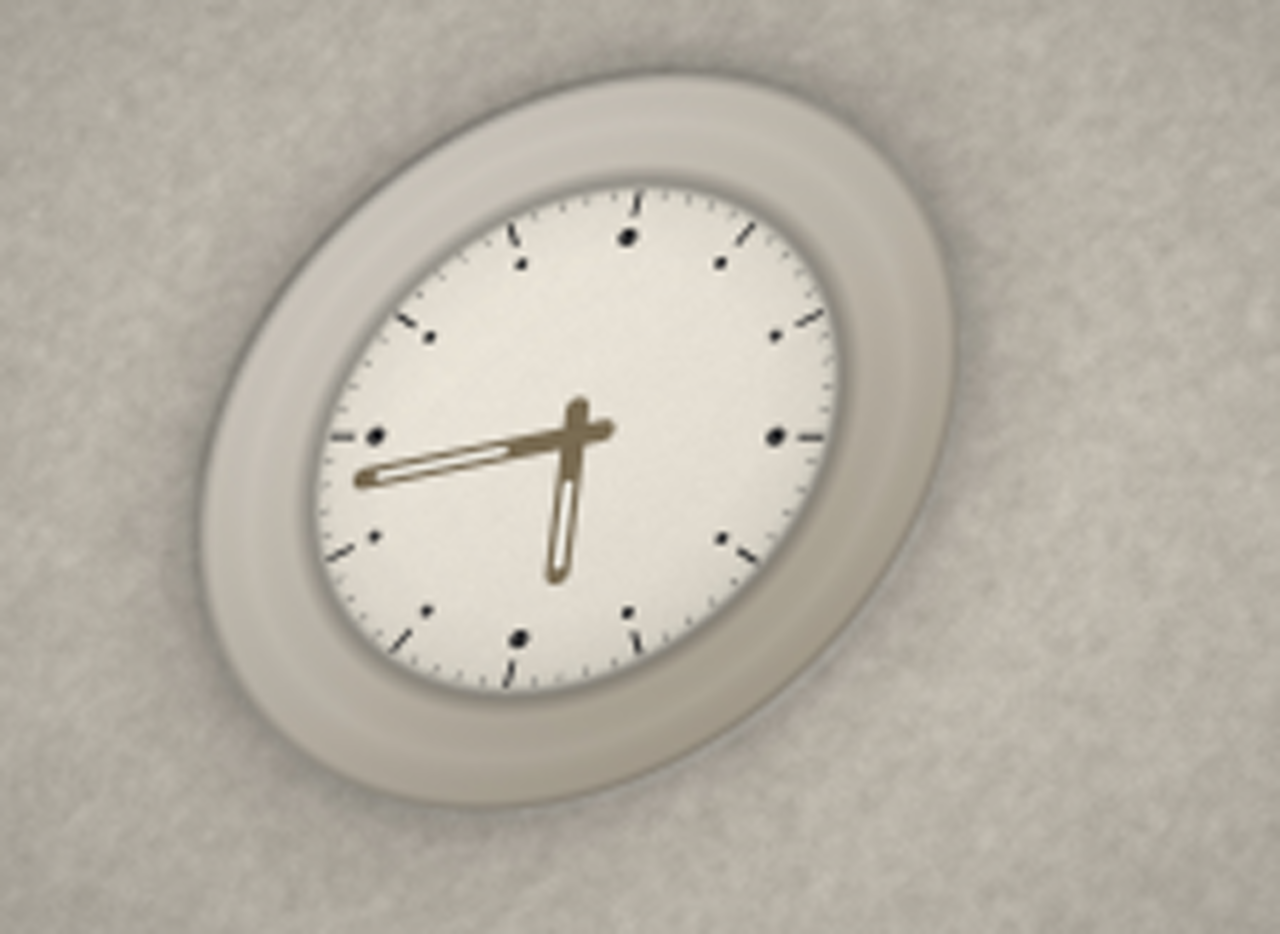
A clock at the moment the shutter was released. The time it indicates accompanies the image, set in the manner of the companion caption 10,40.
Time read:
5,43
